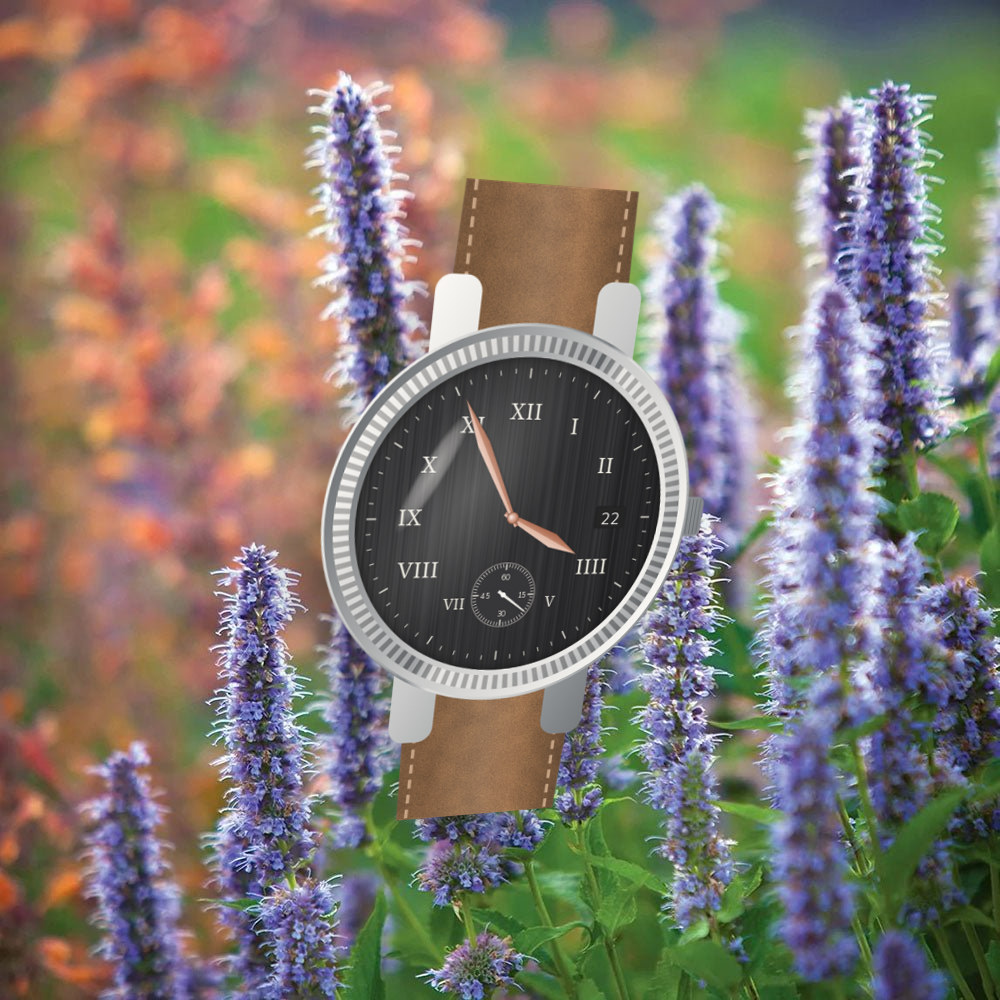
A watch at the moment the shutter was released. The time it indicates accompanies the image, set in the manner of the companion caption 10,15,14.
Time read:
3,55,21
